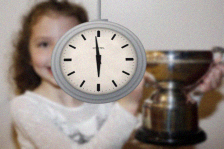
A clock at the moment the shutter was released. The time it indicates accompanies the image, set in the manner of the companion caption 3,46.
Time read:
5,59
